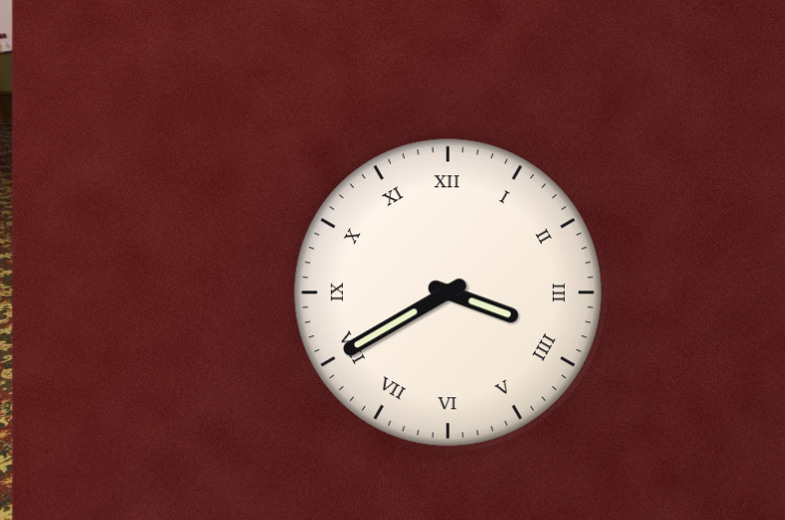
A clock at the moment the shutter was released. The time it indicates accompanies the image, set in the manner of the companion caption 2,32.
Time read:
3,40
